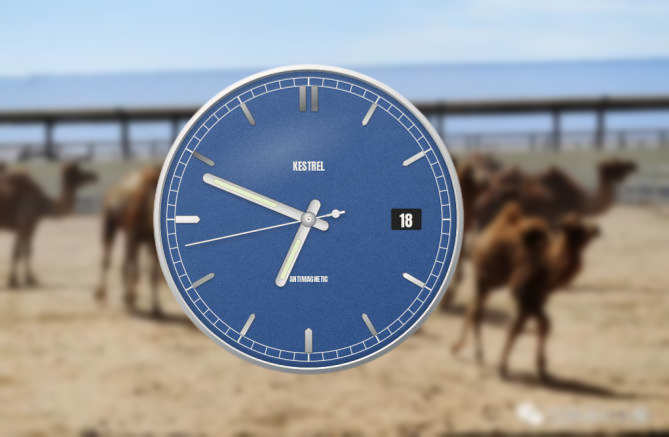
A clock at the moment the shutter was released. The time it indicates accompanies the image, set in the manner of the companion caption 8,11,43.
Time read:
6,48,43
